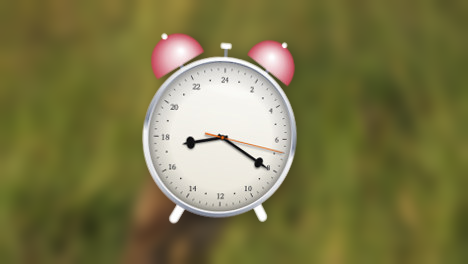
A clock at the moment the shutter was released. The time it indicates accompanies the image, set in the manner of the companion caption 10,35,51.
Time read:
17,20,17
